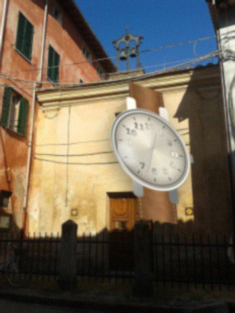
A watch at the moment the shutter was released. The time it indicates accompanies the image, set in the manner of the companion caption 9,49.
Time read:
12,33
